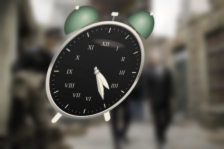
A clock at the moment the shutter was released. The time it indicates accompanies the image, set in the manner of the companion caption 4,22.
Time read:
4,25
